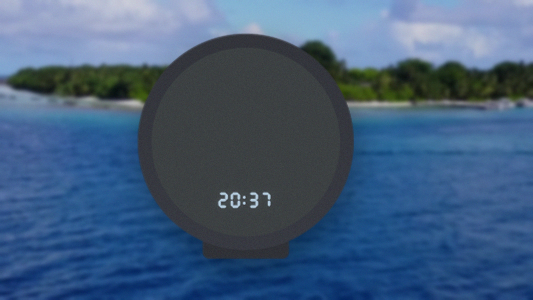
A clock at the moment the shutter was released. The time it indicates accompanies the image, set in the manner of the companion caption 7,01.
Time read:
20,37
